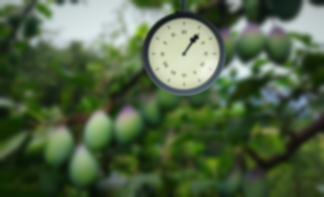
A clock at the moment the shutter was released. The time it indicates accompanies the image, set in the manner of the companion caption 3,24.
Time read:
1,06
